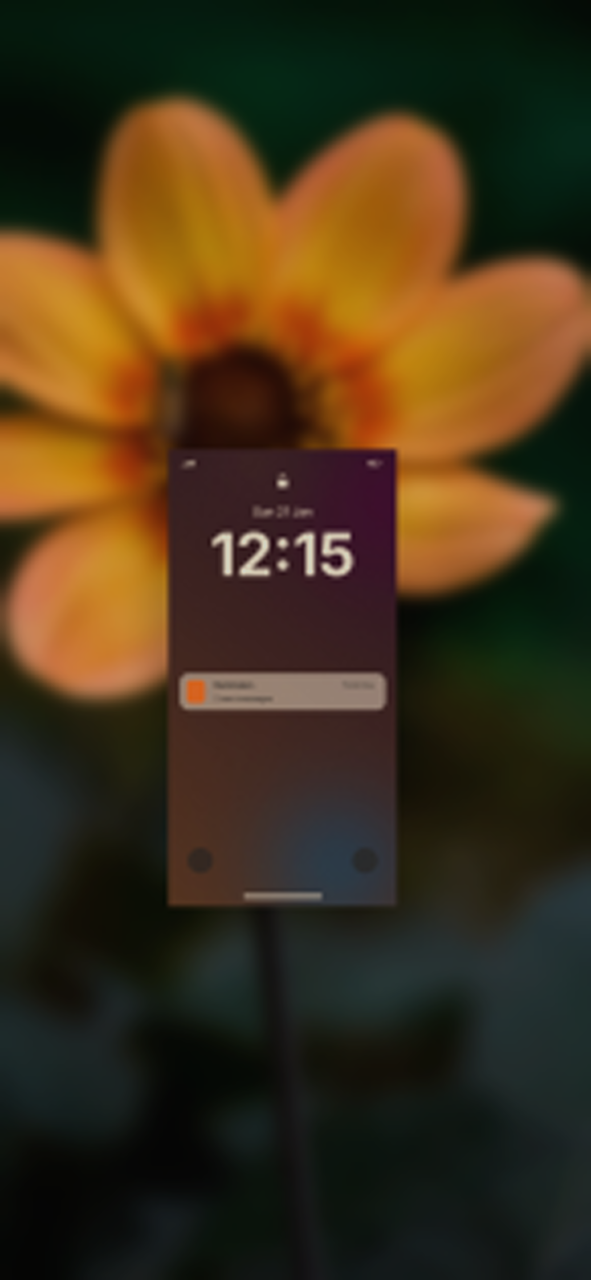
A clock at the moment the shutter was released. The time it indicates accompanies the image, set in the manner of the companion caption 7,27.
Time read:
12,15
